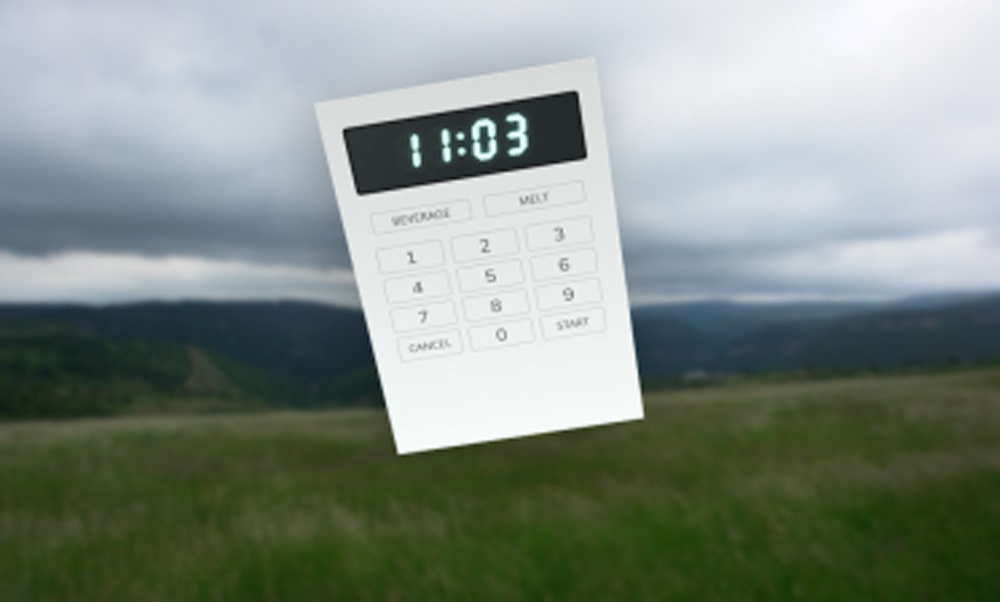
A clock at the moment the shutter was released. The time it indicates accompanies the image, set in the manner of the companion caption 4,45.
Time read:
11,03
